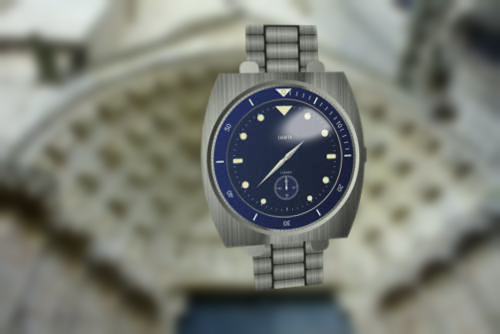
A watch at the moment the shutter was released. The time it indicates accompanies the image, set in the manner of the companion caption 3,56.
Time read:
1,38
